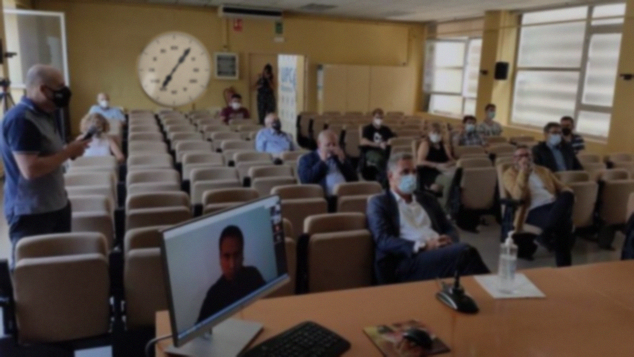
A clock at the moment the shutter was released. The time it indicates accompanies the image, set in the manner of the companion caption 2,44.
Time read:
7,06
